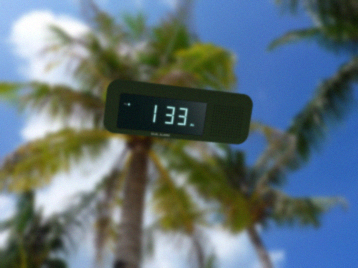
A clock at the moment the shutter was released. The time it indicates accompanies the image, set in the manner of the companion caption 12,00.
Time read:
1,33
